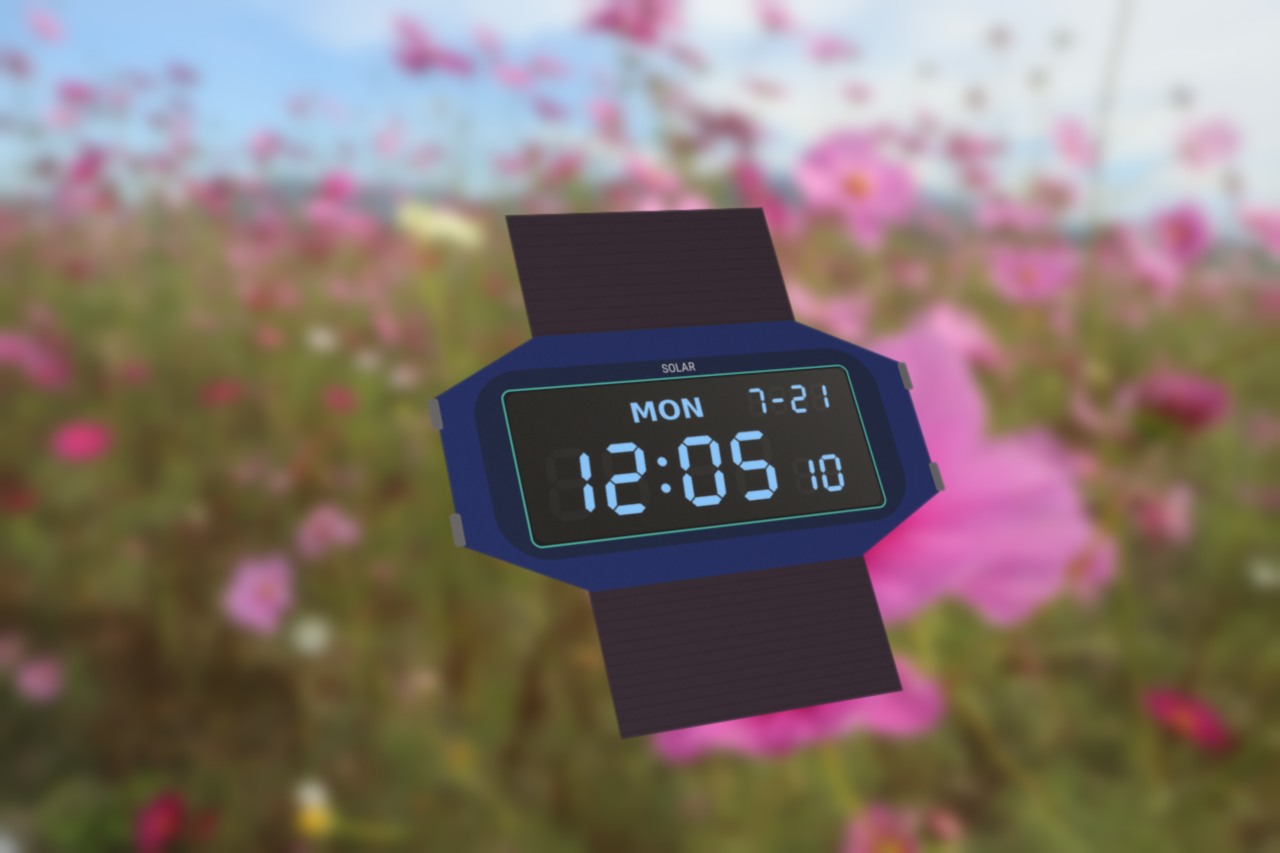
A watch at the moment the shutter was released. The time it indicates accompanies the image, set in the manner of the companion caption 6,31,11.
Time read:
12,05,10
